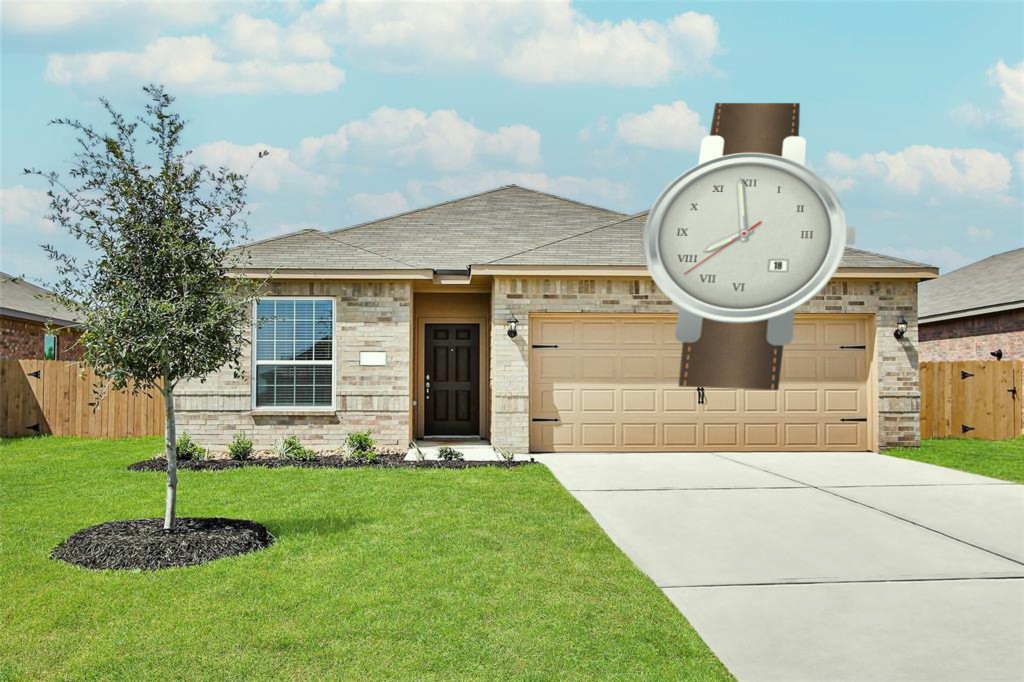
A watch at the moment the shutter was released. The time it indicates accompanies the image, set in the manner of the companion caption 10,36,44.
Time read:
7,58,38
